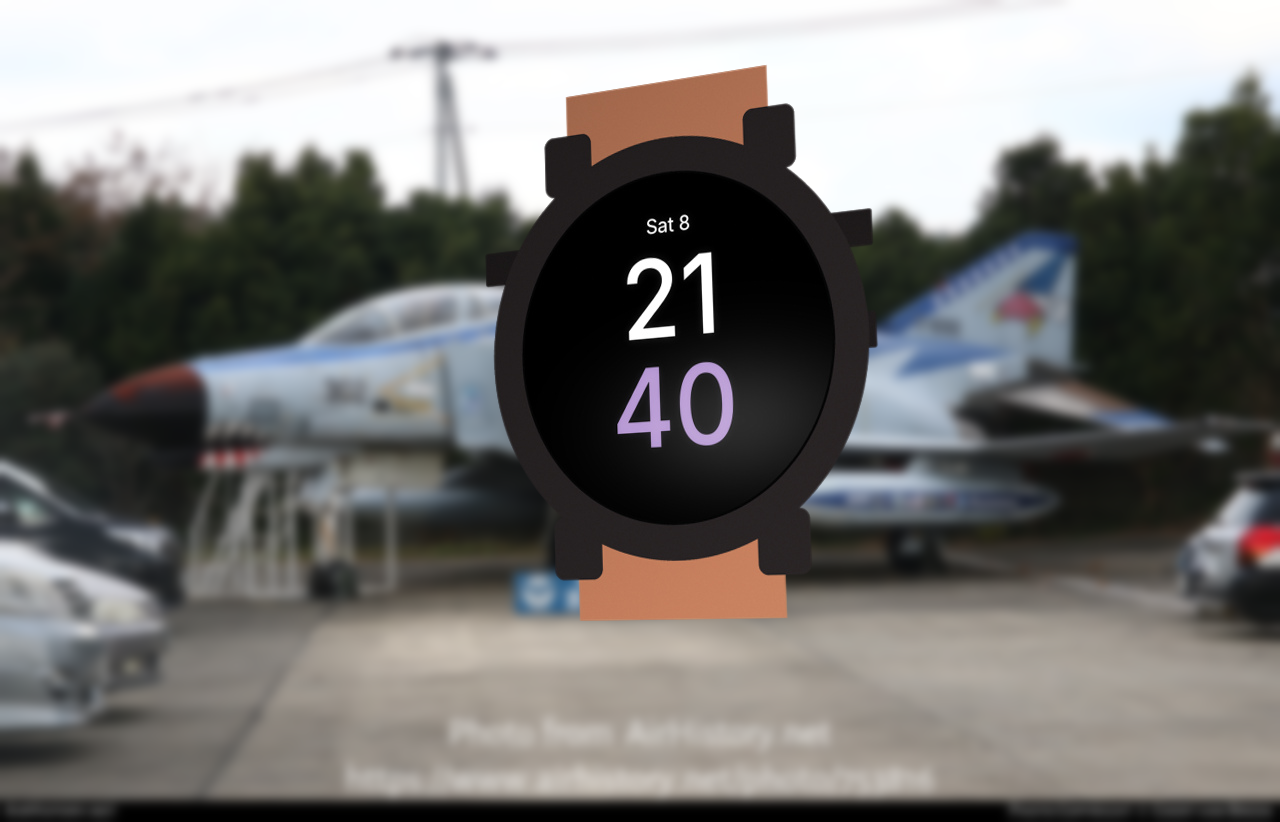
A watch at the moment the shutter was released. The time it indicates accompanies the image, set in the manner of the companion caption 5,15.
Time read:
21,40
